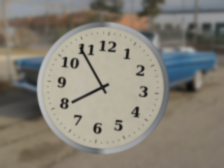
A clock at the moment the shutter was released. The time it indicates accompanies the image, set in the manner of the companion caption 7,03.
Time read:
7,54
